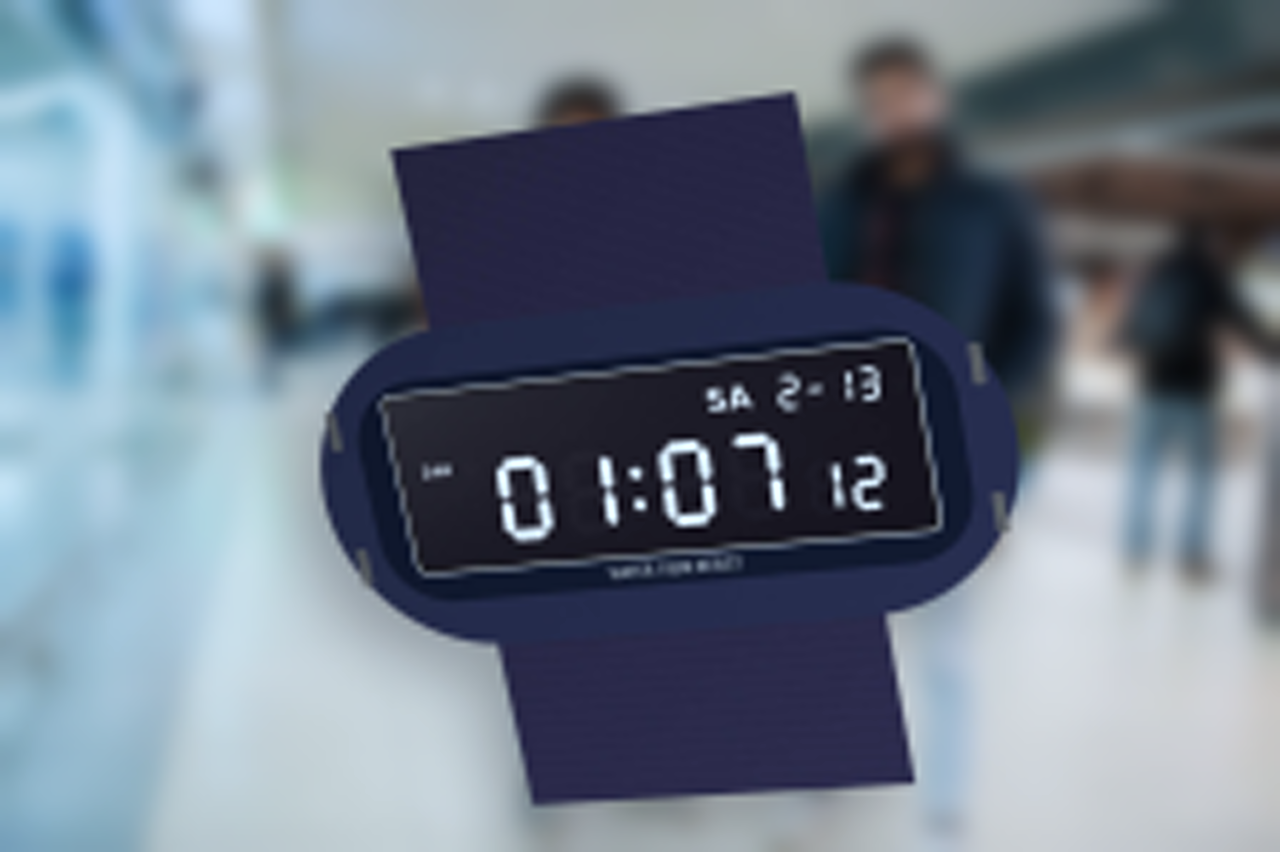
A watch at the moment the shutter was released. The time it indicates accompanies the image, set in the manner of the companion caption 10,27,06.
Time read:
1,07,12
